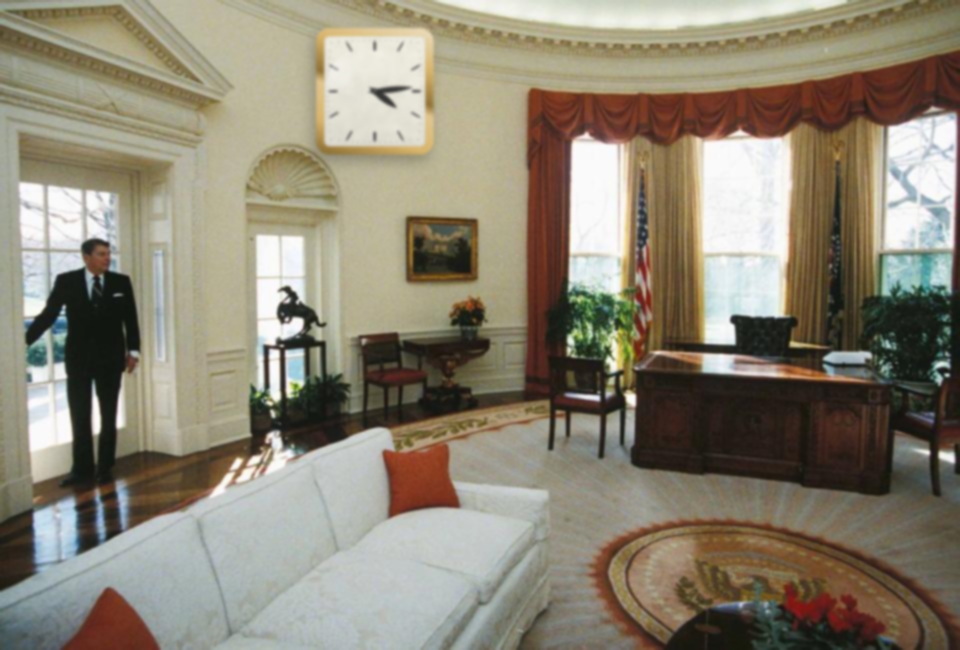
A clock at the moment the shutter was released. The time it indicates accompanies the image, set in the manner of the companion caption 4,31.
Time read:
4,14
